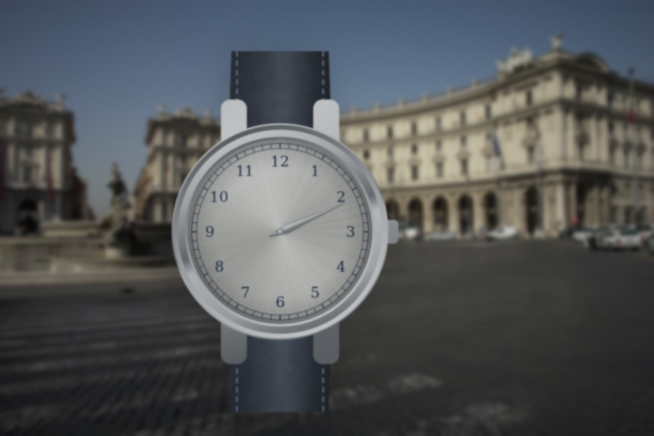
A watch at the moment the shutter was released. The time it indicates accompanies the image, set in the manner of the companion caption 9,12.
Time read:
2,11
